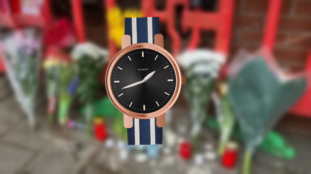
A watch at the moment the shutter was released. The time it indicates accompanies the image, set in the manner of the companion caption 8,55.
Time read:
1,42
